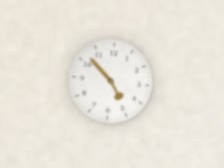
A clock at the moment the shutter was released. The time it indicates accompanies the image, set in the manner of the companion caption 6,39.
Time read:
4,52
